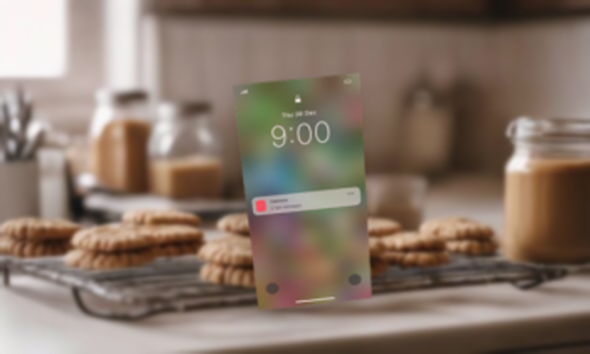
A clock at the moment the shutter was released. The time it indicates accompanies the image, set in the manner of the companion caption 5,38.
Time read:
9,00
